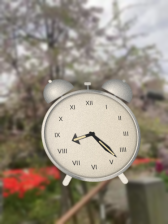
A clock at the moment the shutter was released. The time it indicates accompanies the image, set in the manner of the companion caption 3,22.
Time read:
8,23
